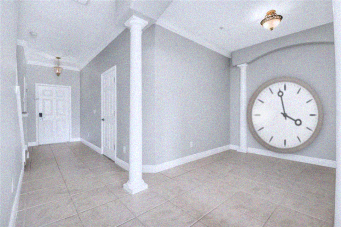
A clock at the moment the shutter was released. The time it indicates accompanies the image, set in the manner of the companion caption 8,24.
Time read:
3,58
